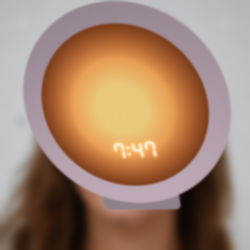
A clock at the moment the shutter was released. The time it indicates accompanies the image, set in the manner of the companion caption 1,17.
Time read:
7,47
